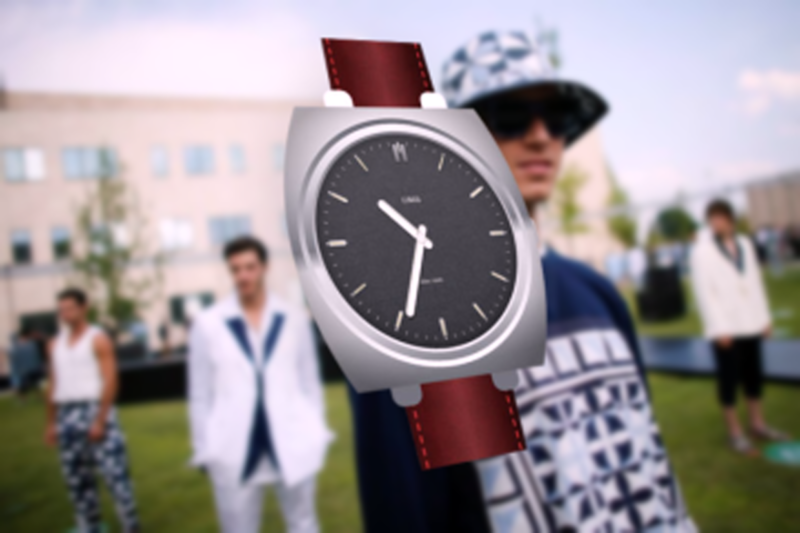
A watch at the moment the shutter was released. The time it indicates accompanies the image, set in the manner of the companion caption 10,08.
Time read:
10,34
